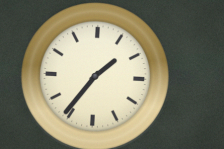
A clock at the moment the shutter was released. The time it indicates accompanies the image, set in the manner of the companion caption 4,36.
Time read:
1,36
